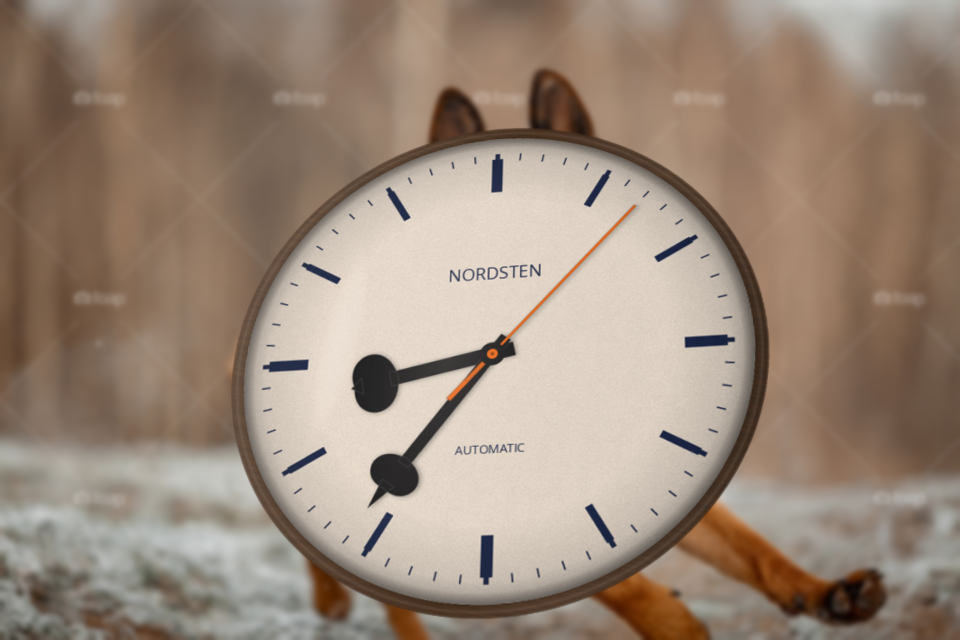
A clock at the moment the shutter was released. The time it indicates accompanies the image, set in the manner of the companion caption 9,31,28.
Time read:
8,36,07
